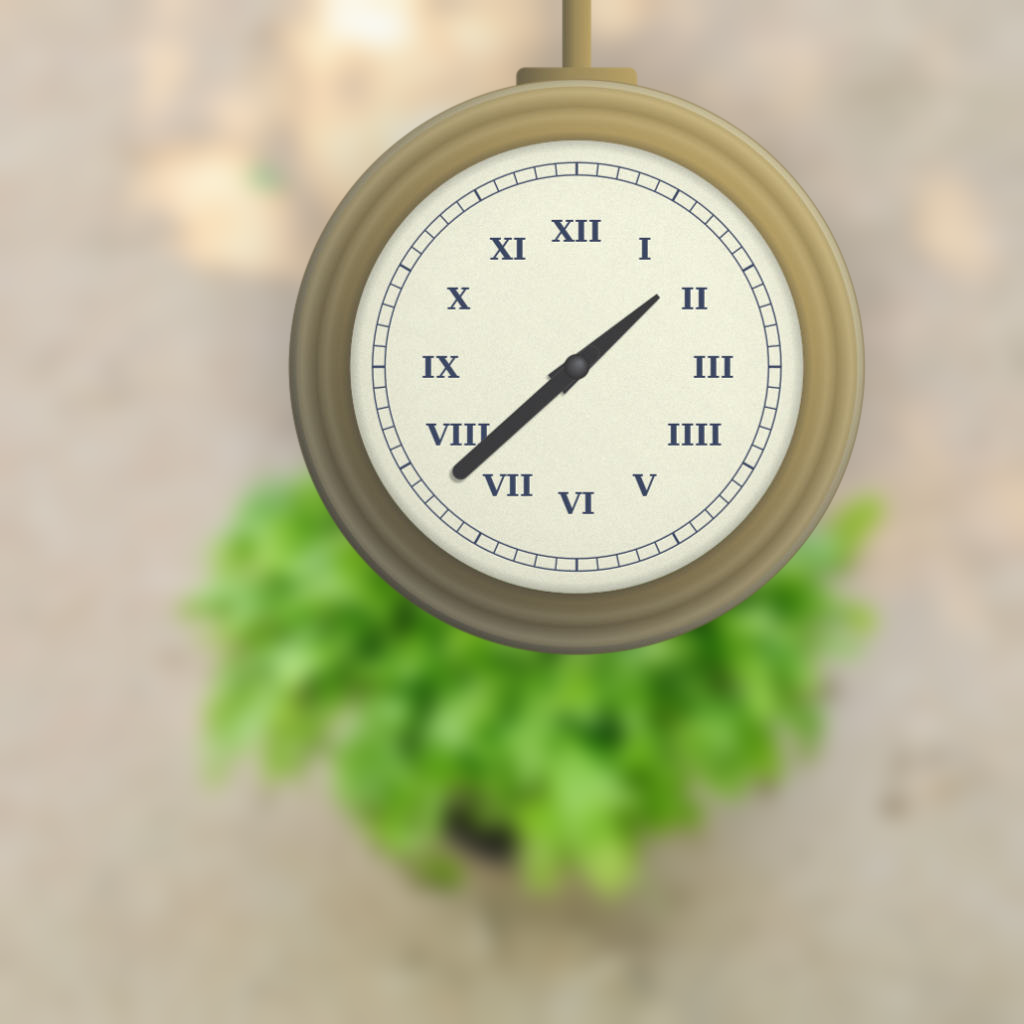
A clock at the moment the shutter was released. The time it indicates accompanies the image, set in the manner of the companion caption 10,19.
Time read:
1,38
